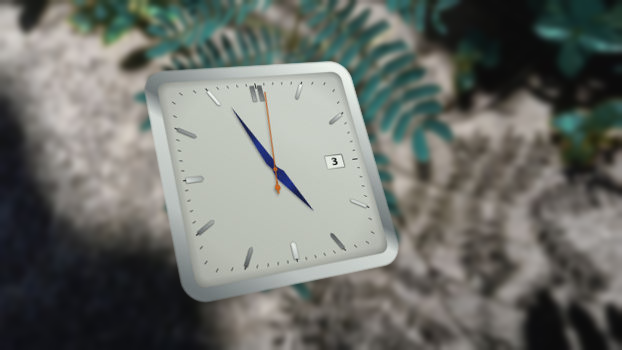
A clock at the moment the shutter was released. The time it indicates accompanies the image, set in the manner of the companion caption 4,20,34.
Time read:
4,56,01
